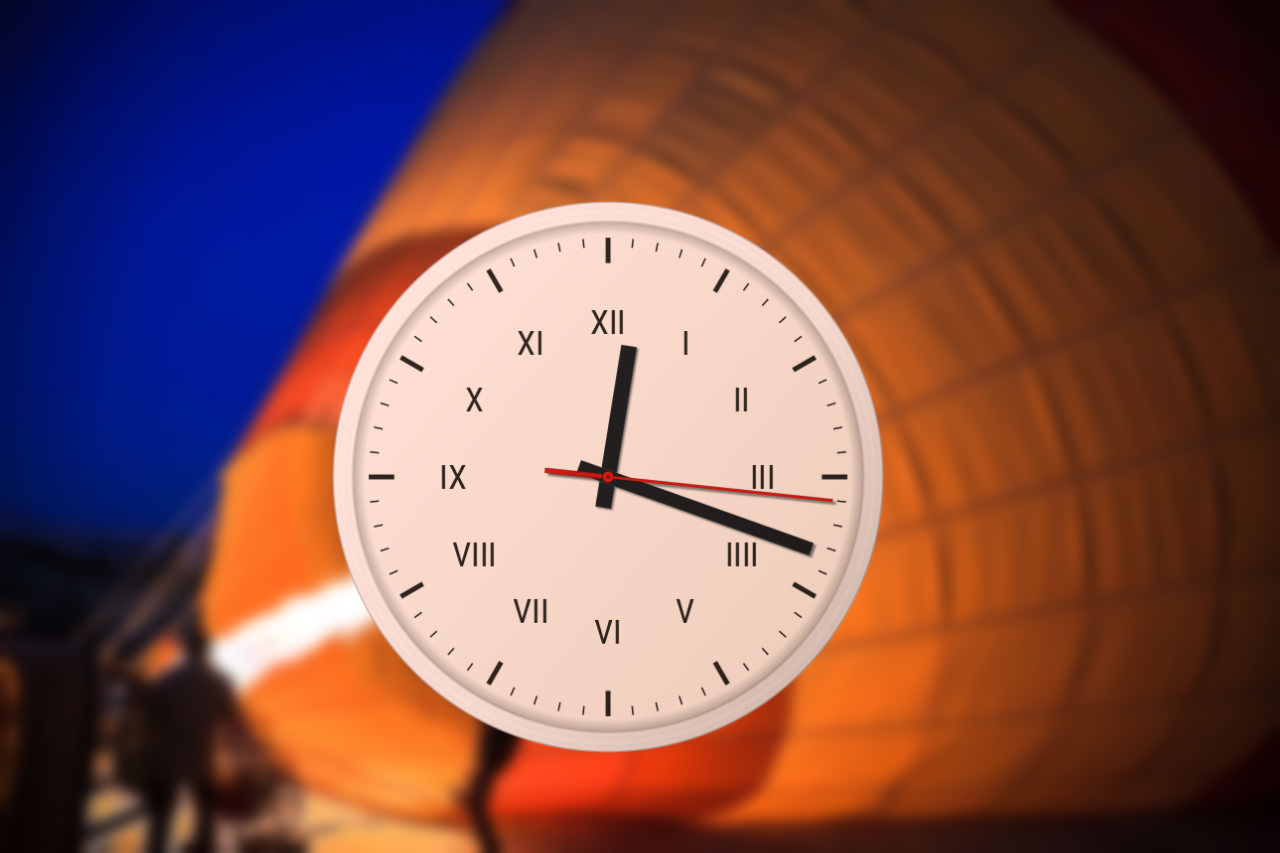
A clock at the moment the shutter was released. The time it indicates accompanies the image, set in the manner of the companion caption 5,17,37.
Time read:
12,18,16
